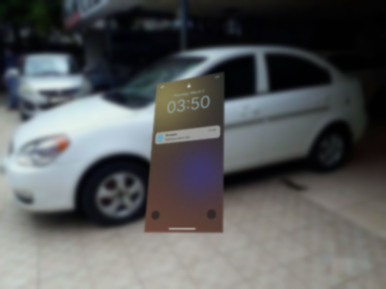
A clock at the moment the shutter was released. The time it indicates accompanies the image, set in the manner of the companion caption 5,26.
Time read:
3,50
